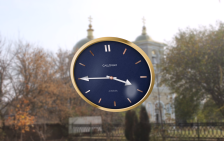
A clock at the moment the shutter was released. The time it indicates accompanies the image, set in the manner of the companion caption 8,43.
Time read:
3,45
